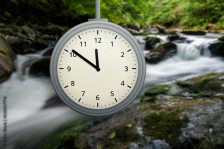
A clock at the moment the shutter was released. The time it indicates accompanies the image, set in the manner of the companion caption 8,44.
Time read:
11,51
